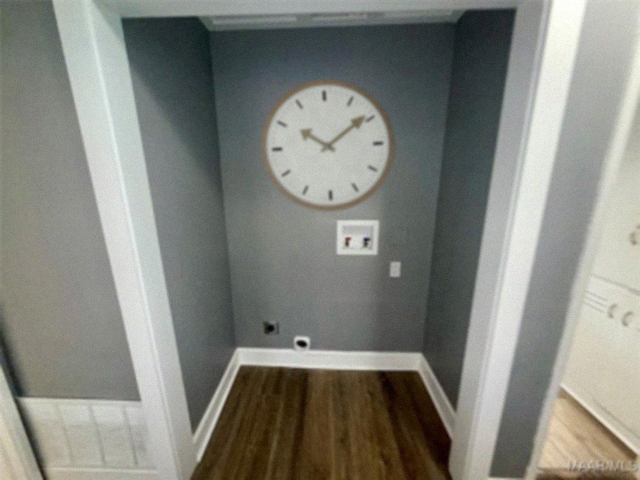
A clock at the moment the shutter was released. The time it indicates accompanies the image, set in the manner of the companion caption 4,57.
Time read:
10,09
